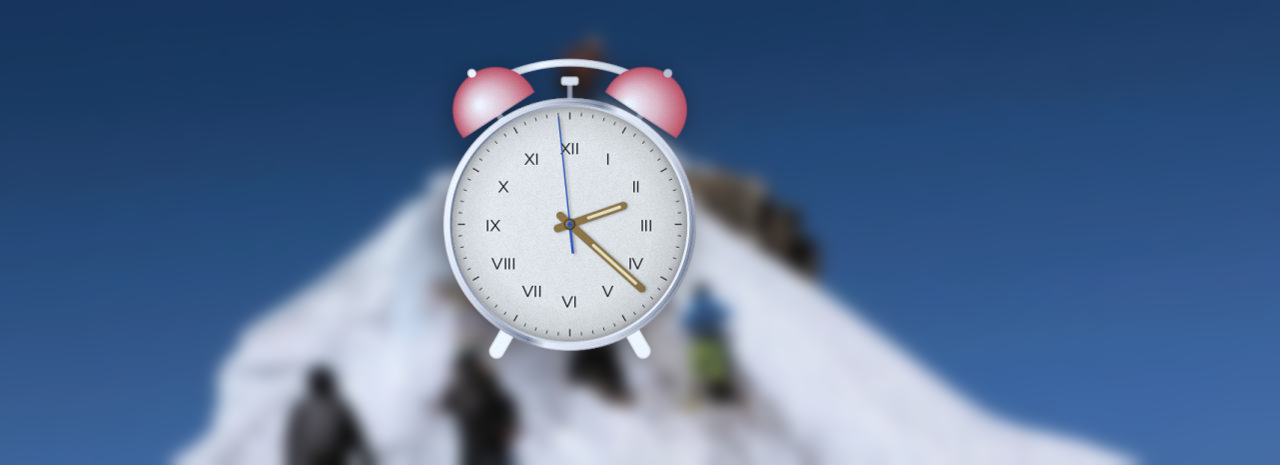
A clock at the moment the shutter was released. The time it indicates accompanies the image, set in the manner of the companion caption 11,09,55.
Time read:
2,21,59
